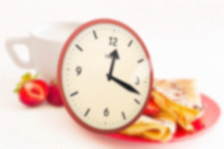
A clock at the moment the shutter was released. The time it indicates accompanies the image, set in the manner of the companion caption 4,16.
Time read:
12,18
